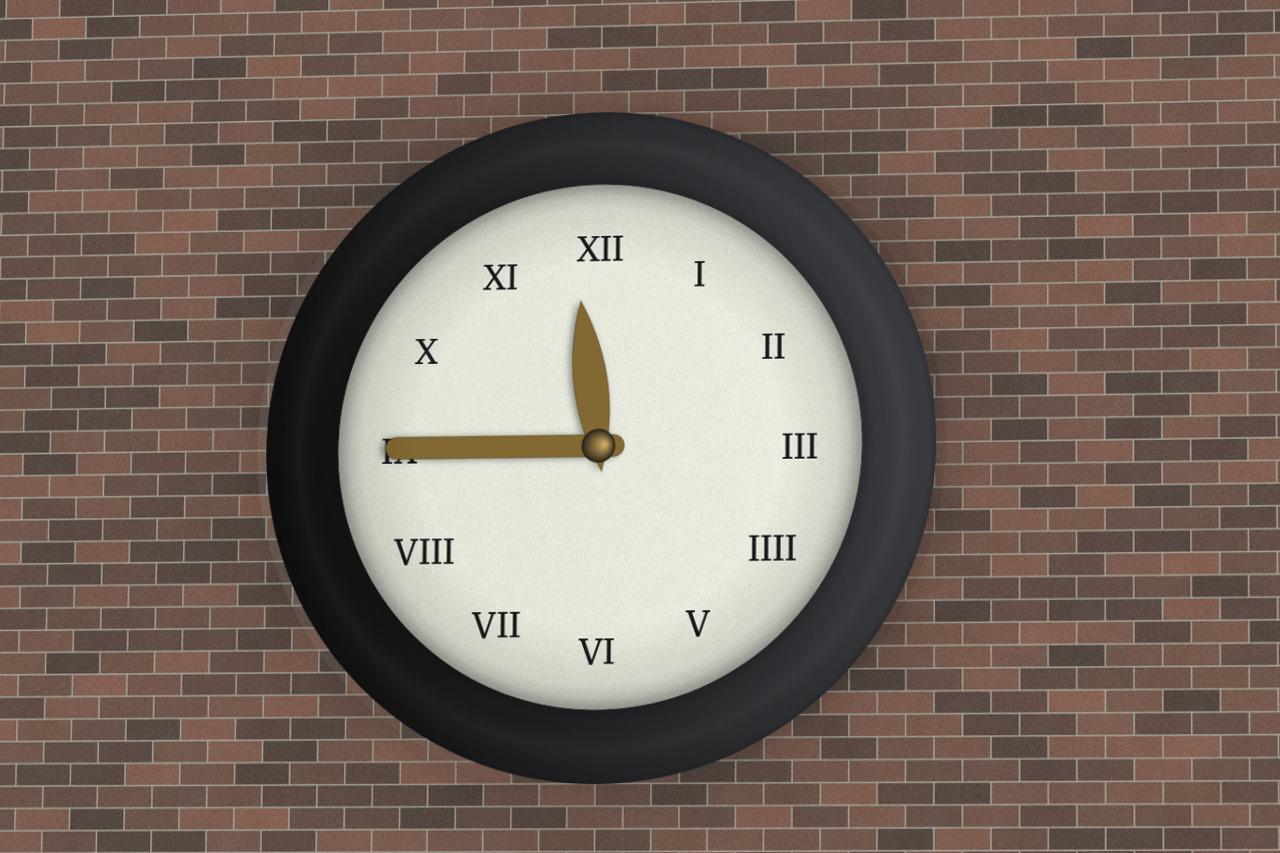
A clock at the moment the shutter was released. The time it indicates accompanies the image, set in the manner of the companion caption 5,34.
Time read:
11,45
